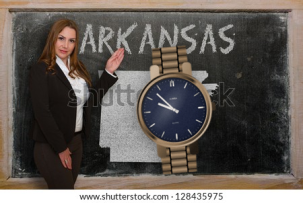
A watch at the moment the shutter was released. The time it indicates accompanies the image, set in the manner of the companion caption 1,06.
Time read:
9,53
